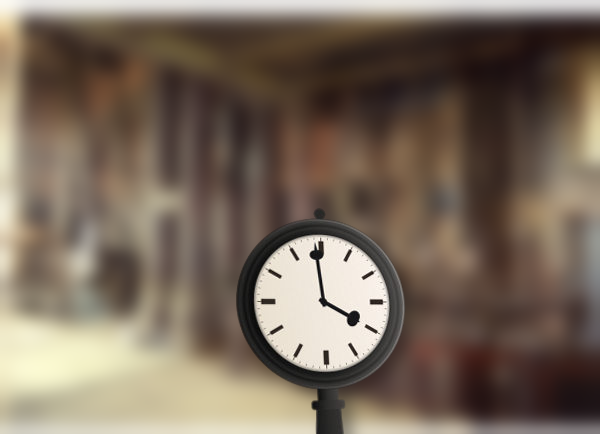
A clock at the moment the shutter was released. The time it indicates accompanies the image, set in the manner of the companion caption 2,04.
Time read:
3,59
